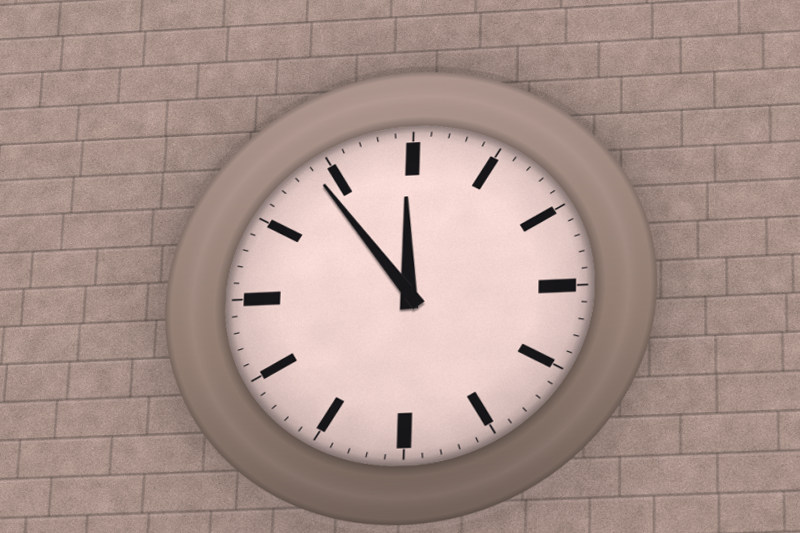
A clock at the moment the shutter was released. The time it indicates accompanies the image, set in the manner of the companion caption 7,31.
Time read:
11,54
